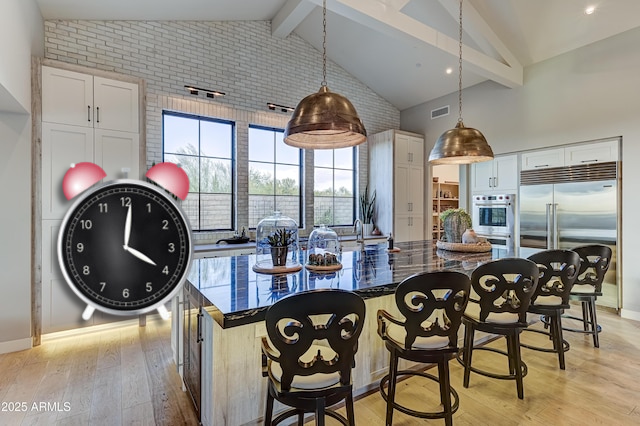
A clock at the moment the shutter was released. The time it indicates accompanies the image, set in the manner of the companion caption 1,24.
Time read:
4,01
